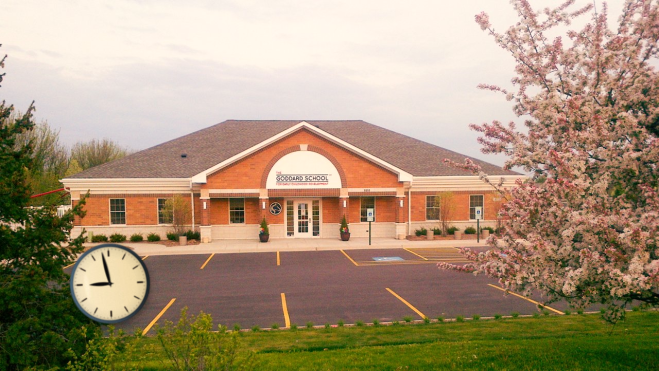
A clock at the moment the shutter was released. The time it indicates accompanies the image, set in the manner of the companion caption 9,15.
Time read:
8,58
